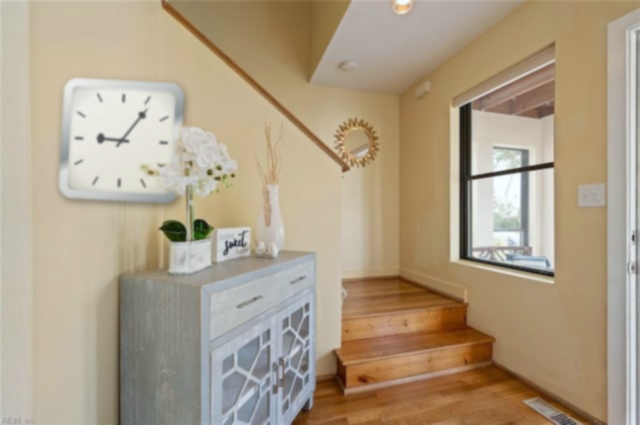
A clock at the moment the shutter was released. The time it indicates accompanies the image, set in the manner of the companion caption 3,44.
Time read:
9,06
